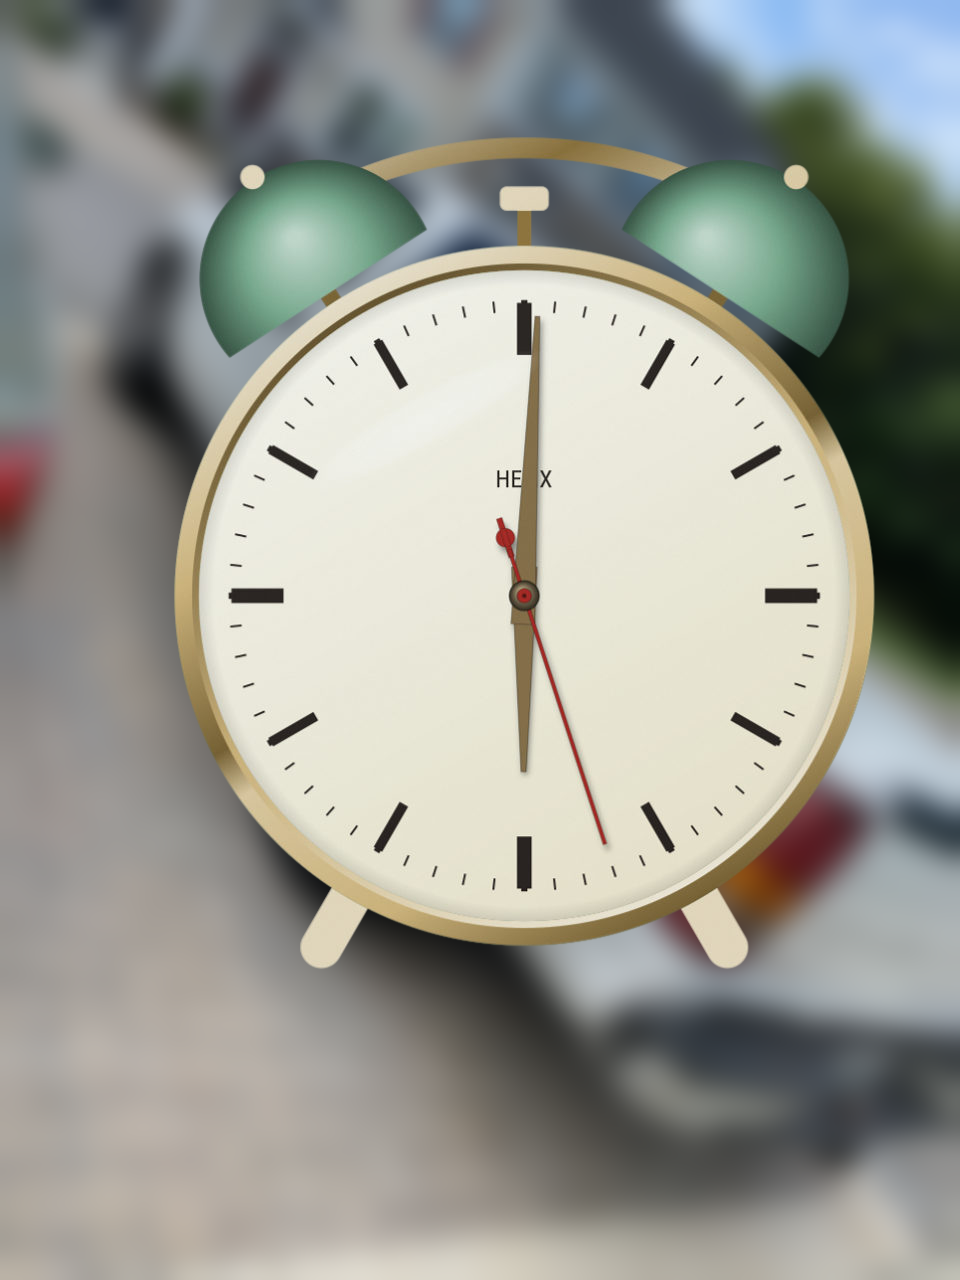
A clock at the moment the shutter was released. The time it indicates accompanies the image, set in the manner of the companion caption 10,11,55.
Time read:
6,00,27
